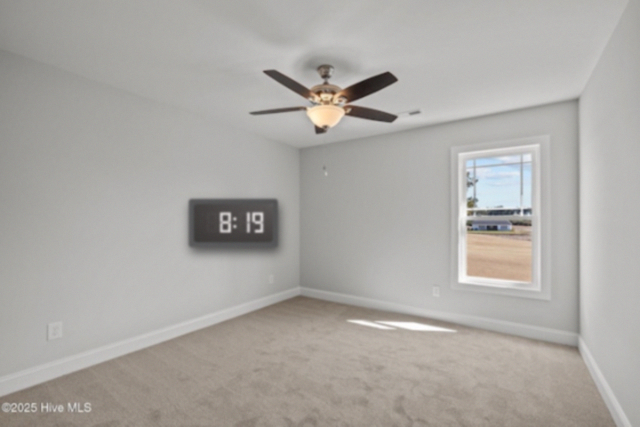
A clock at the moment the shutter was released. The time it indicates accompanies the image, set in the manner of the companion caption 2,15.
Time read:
8,19
